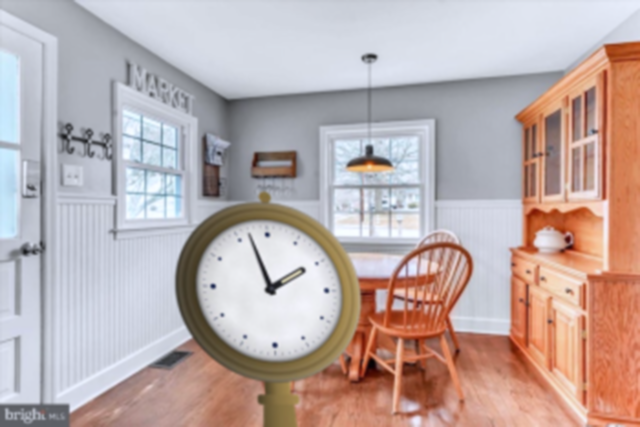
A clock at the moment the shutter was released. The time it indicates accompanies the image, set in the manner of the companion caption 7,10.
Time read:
1,57
